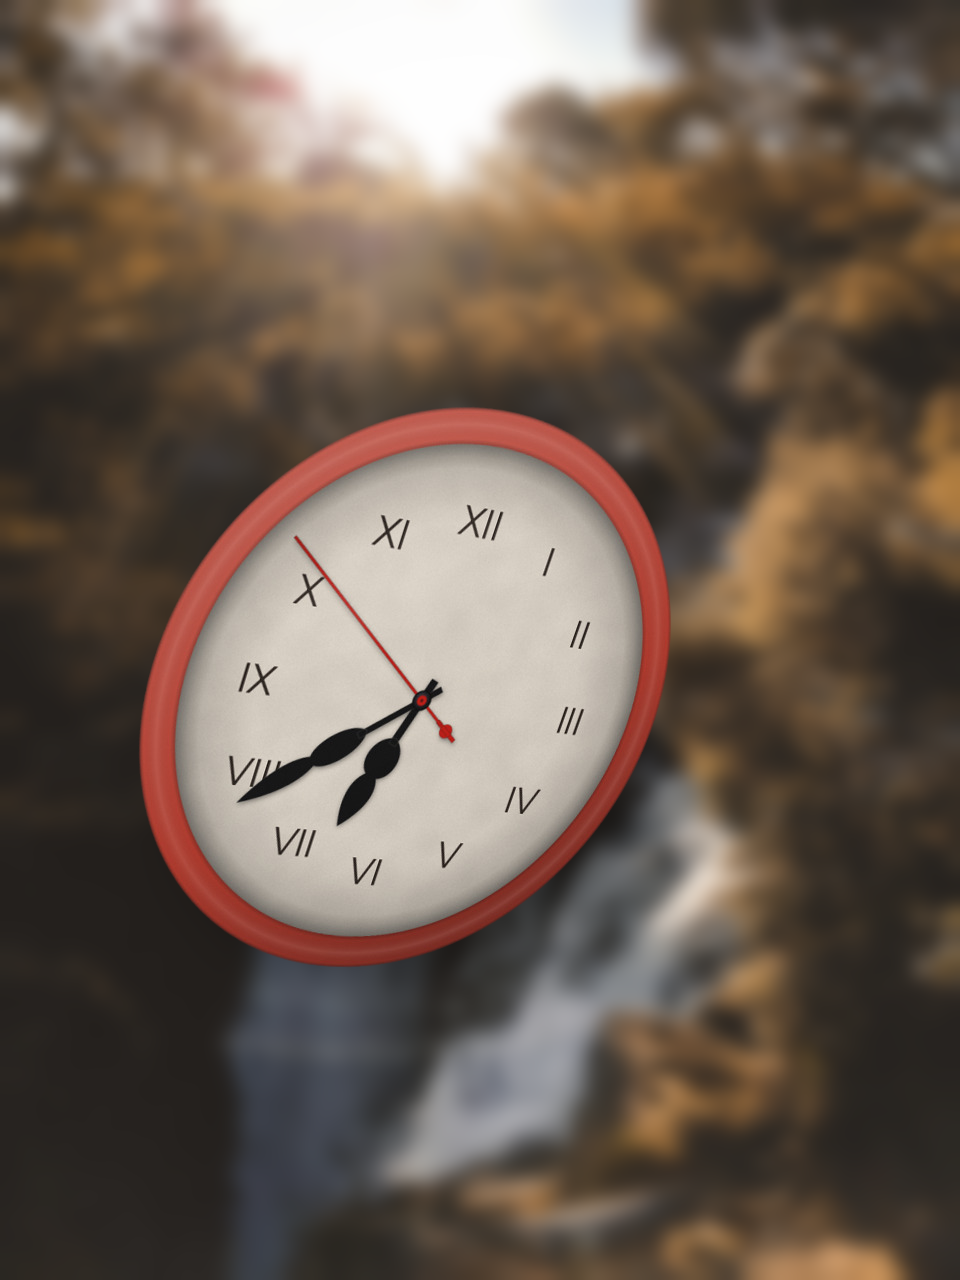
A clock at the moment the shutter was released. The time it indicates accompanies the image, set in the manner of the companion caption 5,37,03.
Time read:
6,38,51
